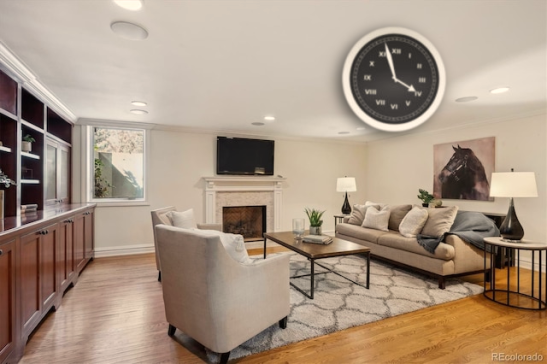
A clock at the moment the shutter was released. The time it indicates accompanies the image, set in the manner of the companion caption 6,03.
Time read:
3,57
